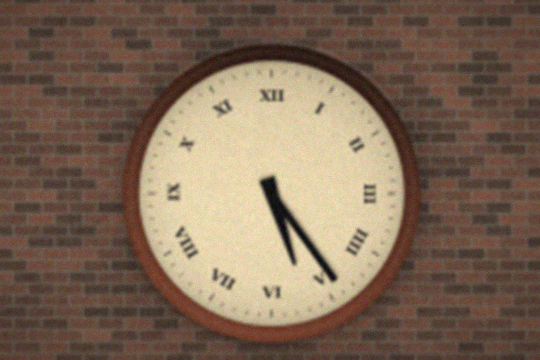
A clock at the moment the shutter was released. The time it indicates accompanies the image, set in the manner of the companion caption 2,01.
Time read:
5,24
